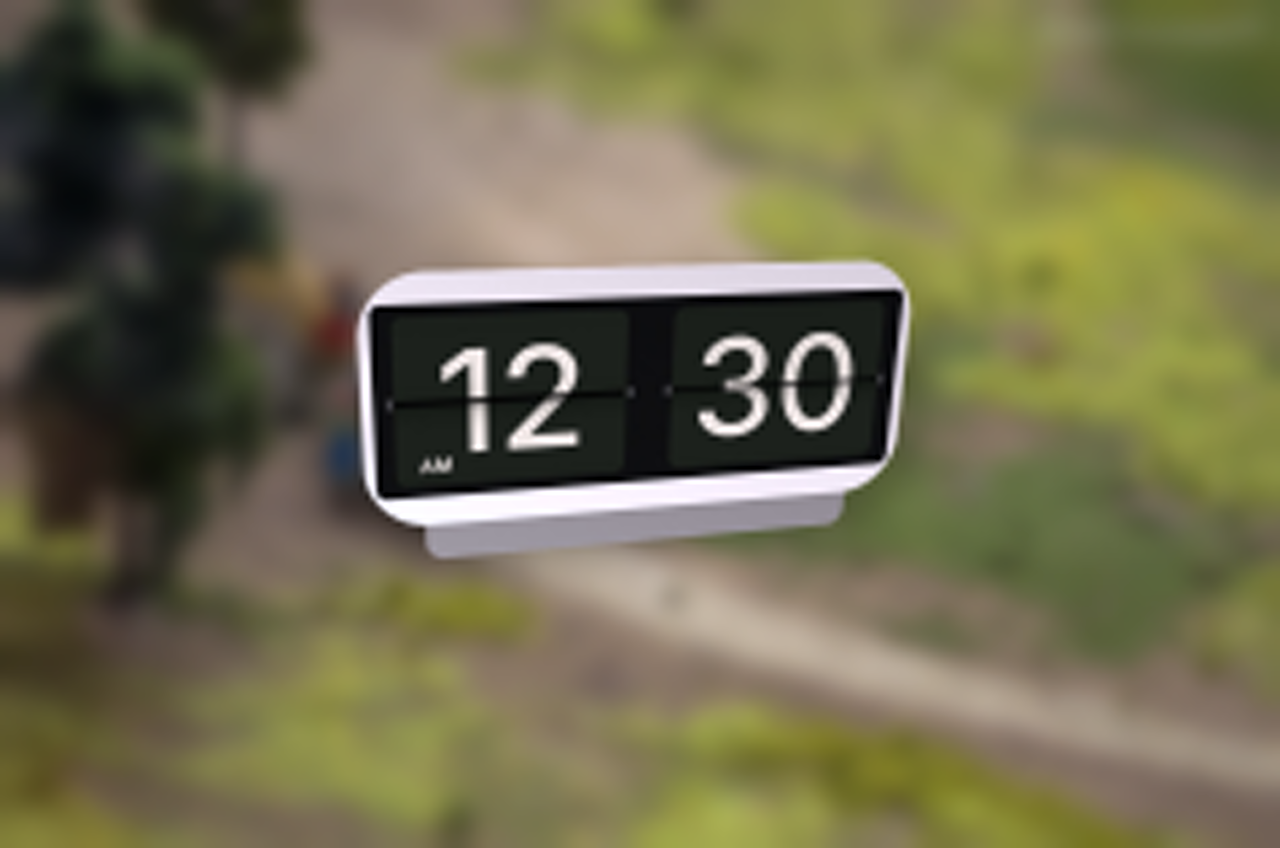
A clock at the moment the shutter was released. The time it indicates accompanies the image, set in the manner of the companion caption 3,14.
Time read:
12,30
